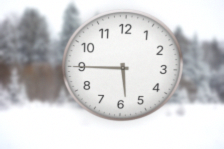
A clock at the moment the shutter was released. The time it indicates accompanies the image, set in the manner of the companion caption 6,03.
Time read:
5,45
